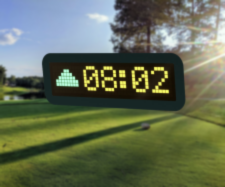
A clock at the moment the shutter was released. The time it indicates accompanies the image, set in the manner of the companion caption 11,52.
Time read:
8,02
